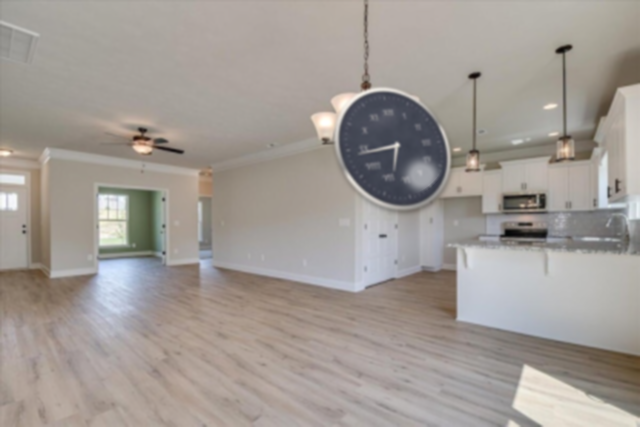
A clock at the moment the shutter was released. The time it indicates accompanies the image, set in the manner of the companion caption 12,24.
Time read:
6,44
